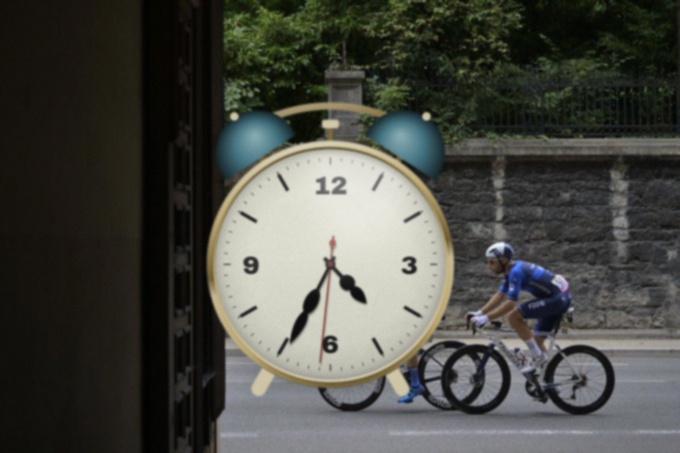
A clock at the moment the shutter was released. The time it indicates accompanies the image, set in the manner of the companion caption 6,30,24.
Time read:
4,34,31
